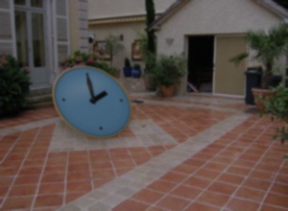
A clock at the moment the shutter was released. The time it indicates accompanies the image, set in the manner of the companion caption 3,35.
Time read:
2,00
